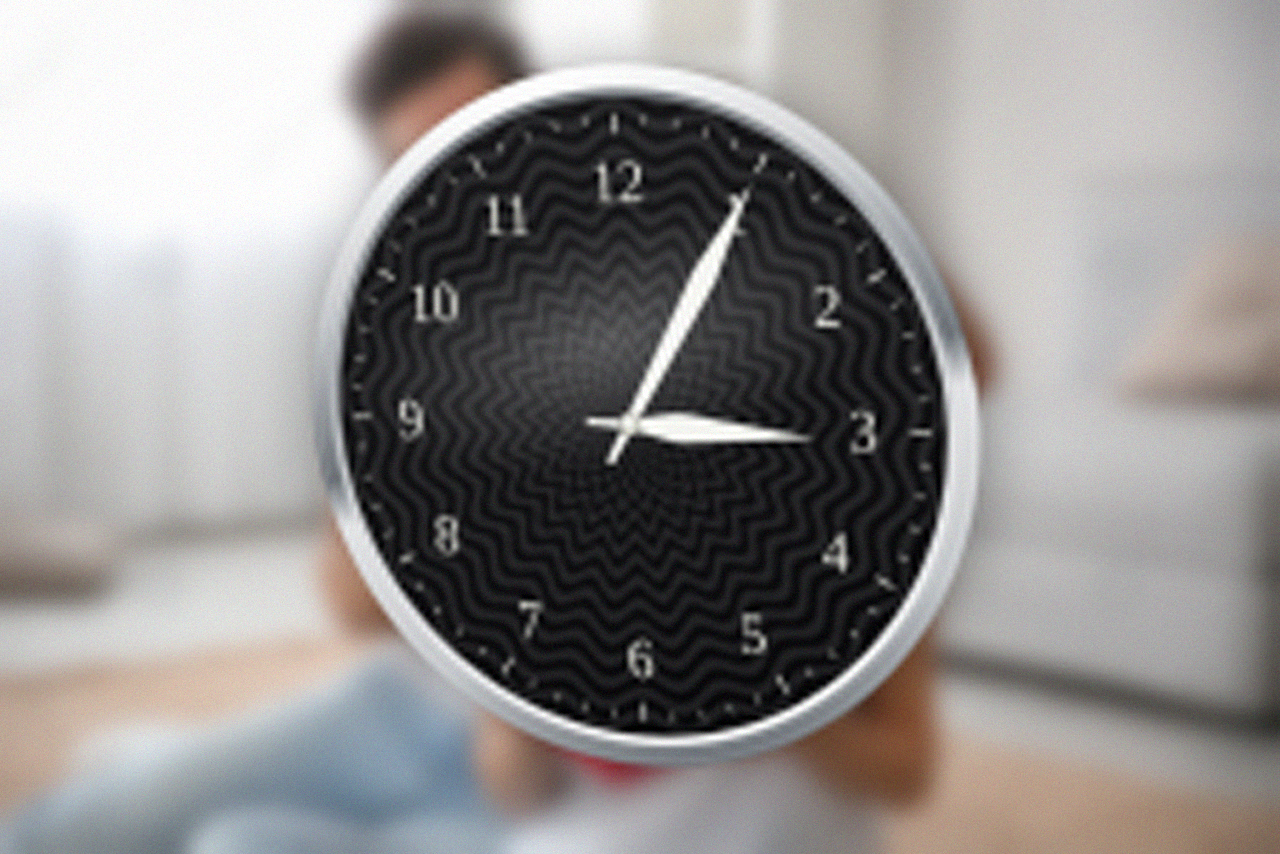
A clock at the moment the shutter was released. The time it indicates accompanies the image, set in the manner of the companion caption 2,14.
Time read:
3,05
